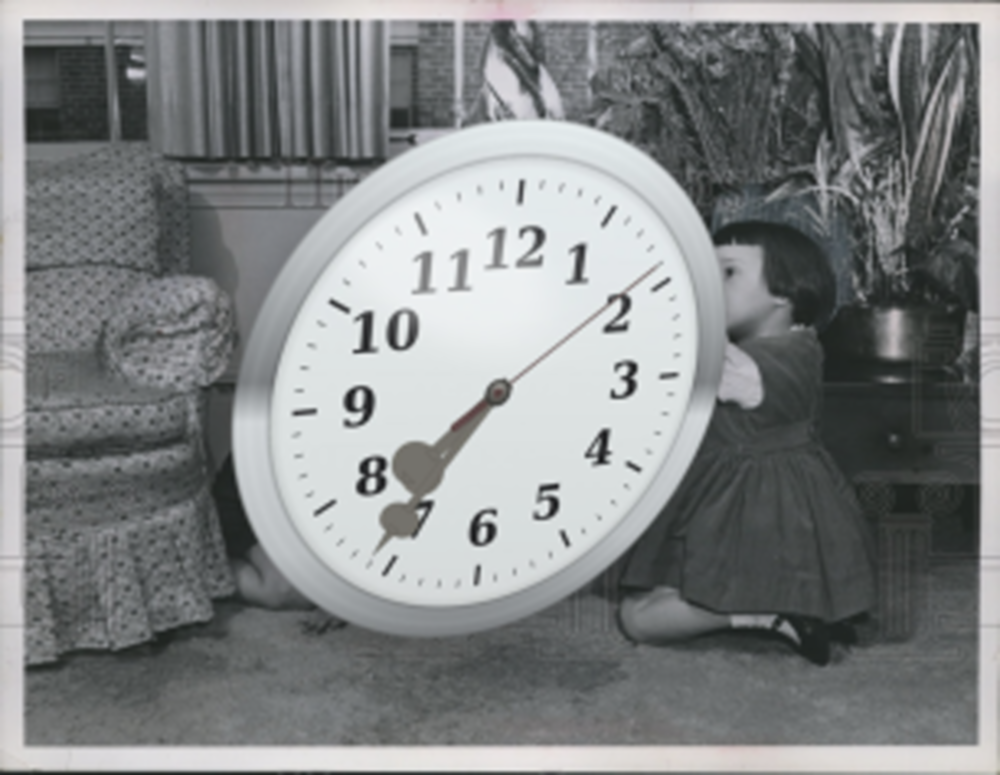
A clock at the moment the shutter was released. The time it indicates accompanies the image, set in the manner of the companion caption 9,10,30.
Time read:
7,36,09
